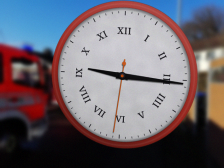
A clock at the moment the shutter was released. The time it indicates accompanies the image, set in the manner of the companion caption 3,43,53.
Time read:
9,15,31
